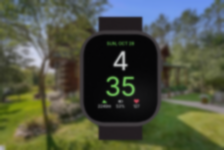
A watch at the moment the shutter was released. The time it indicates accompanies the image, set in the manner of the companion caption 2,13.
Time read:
4,35
